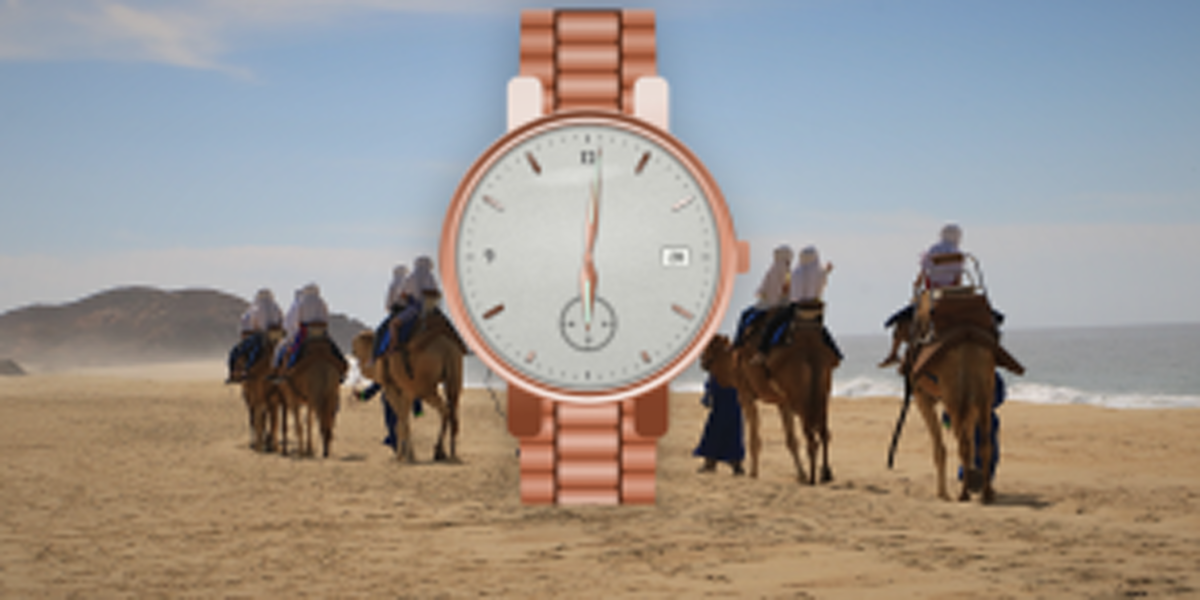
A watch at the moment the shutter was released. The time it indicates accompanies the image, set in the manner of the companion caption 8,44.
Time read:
6,01
